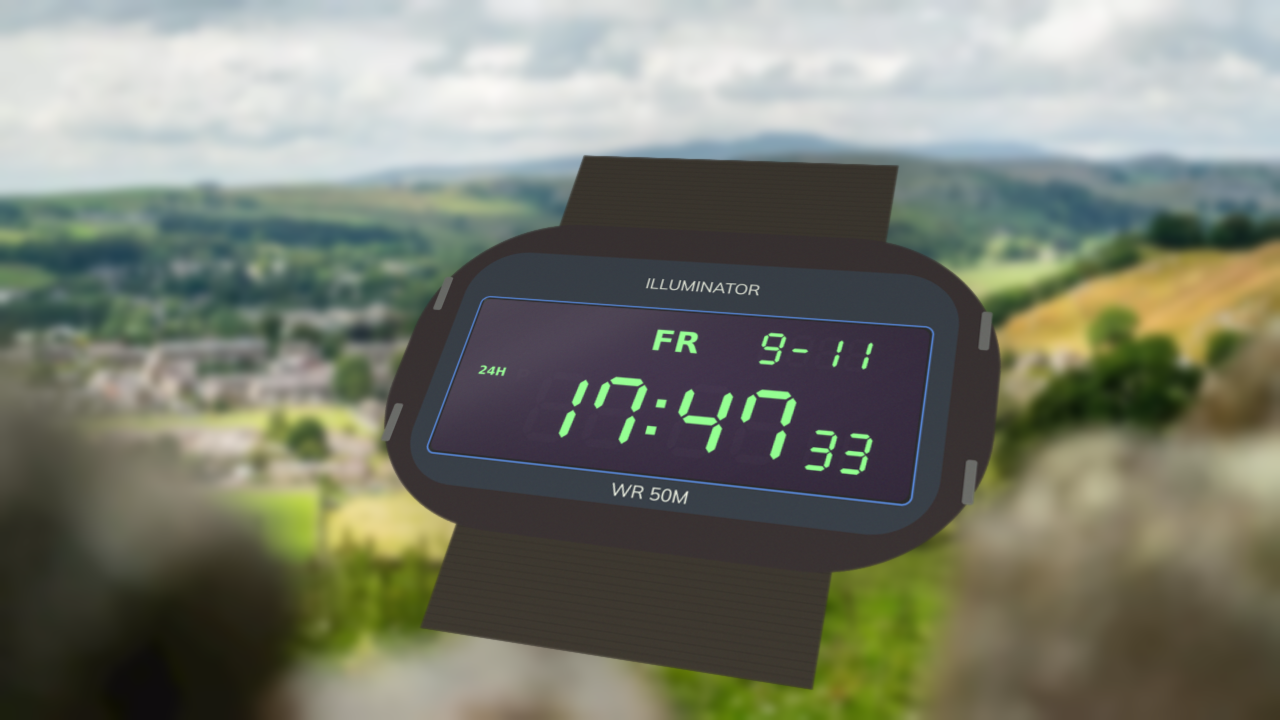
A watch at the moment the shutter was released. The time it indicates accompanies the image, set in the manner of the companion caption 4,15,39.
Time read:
17,47,33
